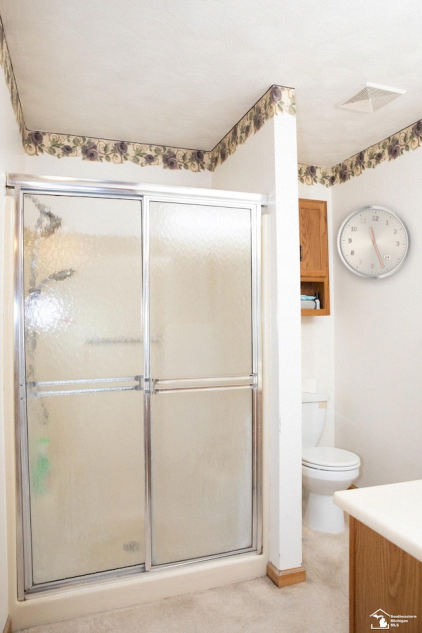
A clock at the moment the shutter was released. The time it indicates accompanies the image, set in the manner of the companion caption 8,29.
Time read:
11,26
